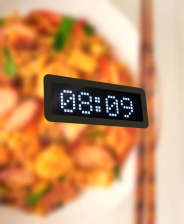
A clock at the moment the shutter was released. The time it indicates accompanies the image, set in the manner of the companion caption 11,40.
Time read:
8,09
